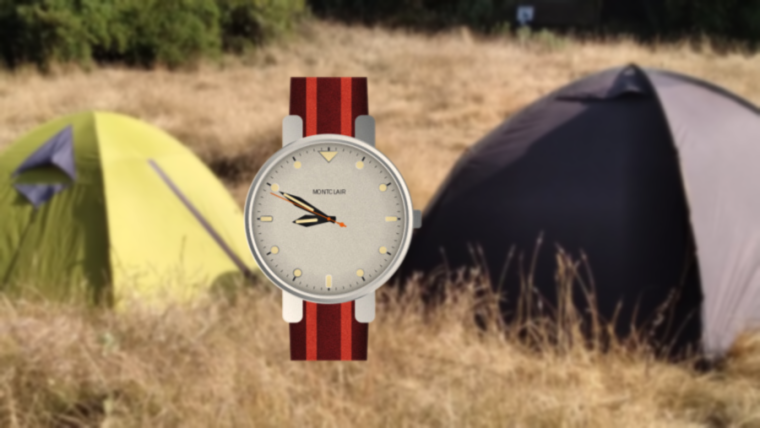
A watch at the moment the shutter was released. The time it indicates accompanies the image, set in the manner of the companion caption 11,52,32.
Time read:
8,49,49
